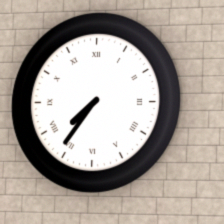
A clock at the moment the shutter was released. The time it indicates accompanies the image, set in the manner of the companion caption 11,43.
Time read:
7,36
